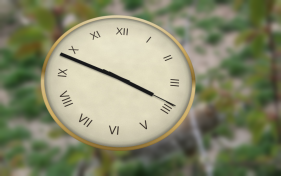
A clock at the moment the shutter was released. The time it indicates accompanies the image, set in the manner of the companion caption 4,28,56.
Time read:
3,48,19
